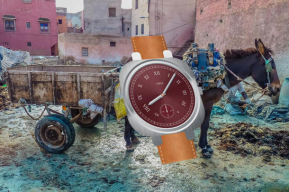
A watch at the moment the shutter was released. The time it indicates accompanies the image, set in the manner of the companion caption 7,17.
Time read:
8,07
